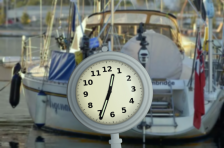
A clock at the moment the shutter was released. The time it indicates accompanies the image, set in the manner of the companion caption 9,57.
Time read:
12,34
